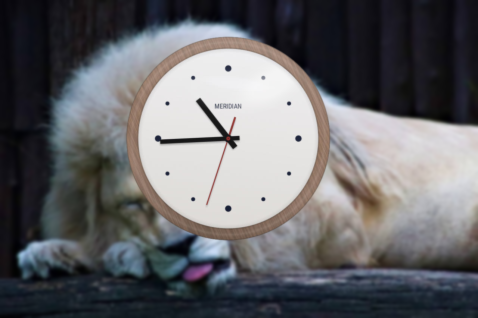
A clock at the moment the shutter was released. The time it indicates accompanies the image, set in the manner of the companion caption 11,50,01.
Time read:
10,44,33
